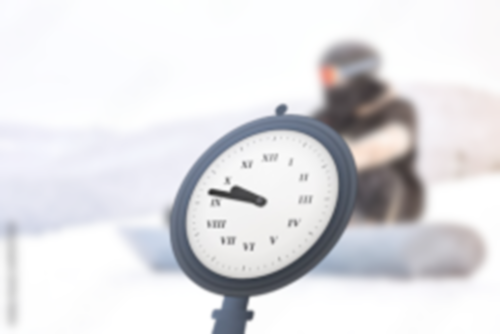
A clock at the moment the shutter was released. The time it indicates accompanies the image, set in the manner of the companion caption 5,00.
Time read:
9,47
